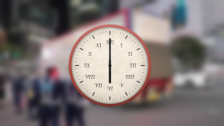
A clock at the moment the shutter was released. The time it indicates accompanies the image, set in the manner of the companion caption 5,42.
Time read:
6,00
